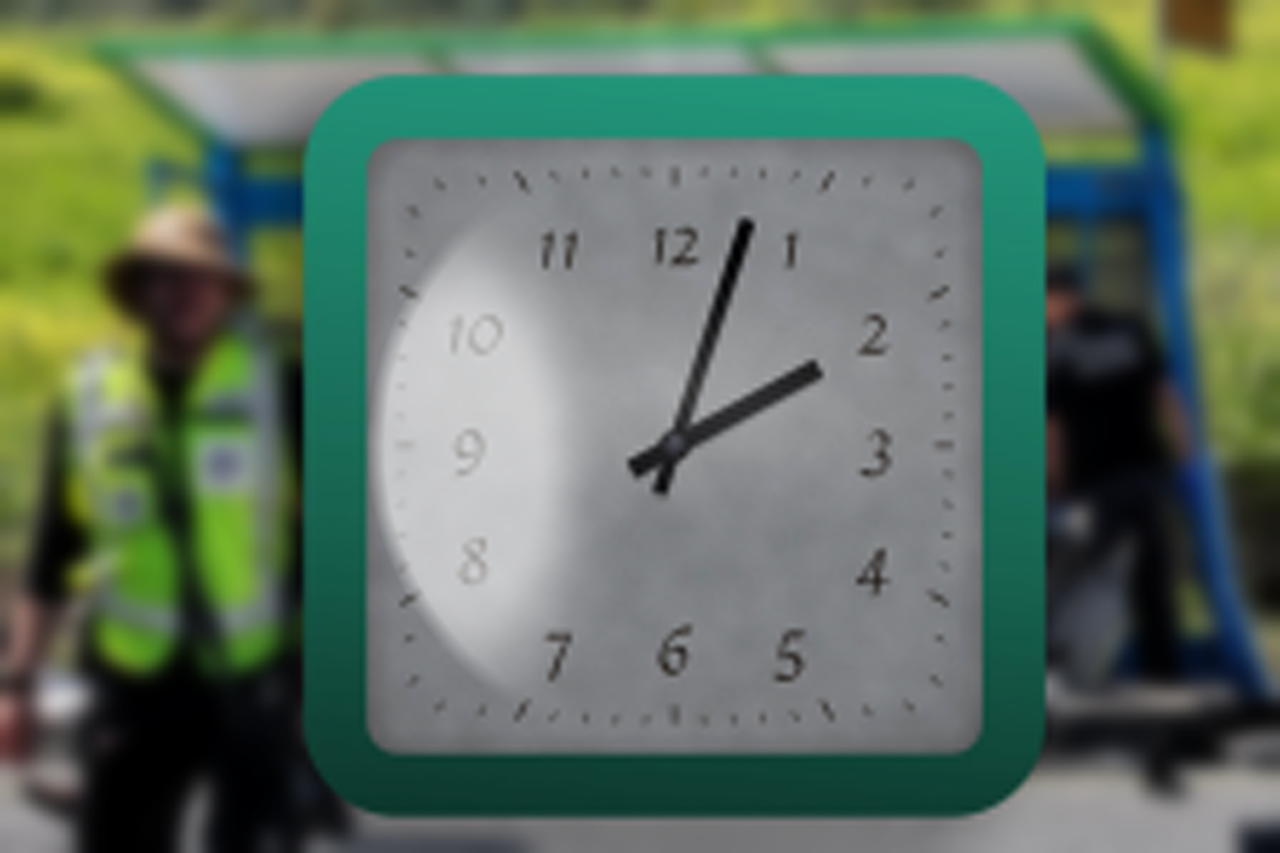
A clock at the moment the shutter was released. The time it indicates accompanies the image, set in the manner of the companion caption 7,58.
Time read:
2,03
